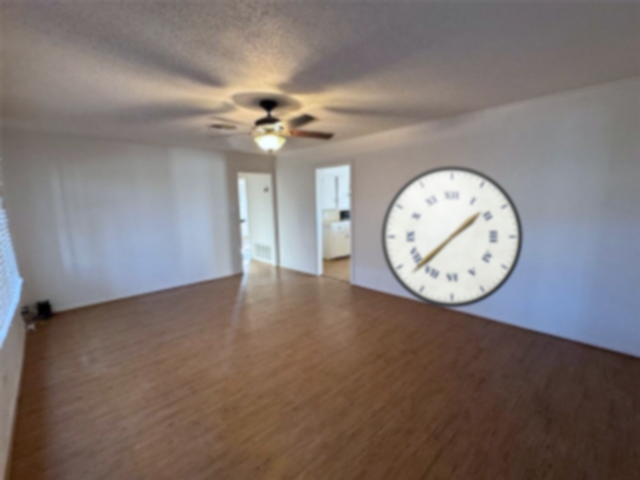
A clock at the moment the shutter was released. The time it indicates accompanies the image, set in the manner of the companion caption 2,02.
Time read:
1,38
